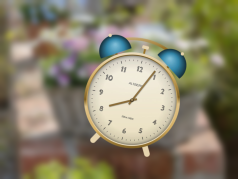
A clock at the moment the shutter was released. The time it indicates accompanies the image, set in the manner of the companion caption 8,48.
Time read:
8,04
